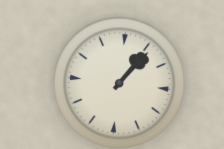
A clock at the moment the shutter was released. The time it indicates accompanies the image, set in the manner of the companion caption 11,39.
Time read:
1,06
